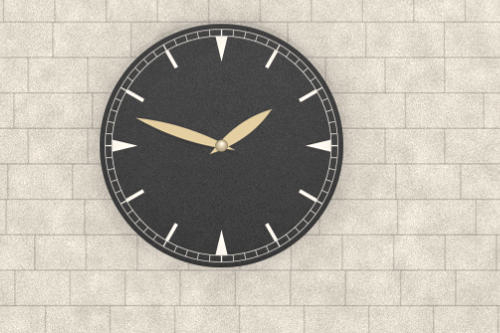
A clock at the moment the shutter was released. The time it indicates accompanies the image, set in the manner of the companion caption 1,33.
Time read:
1,48
